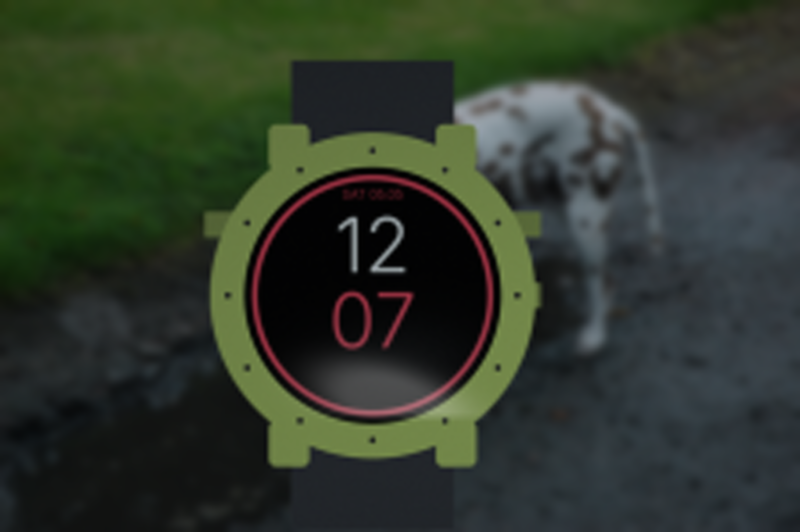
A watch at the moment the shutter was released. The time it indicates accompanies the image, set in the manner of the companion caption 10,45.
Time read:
12,07
